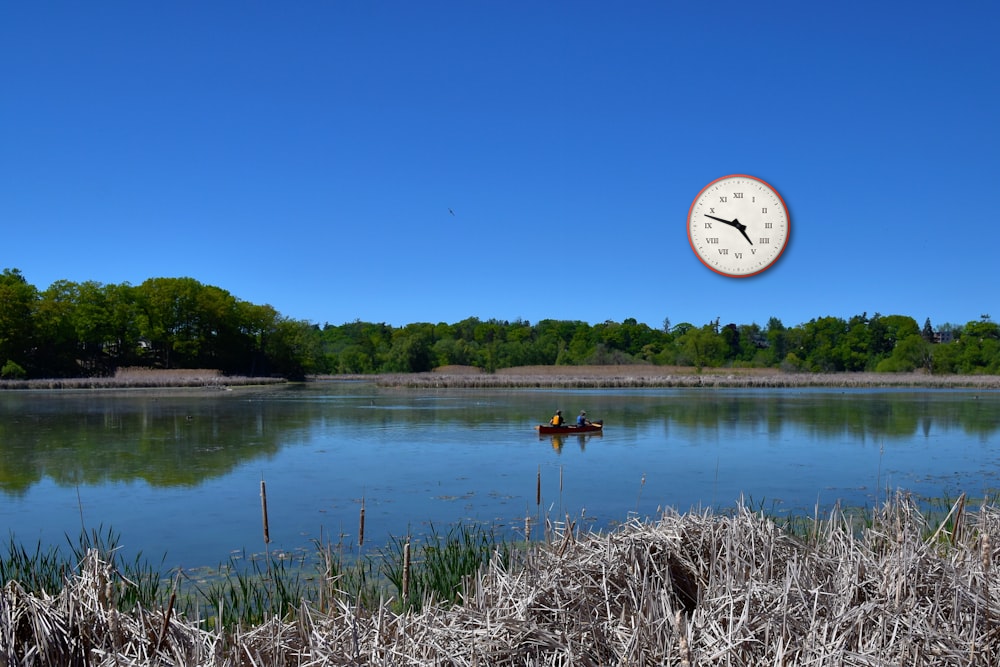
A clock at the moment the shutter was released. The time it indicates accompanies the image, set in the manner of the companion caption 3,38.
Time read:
4,48
